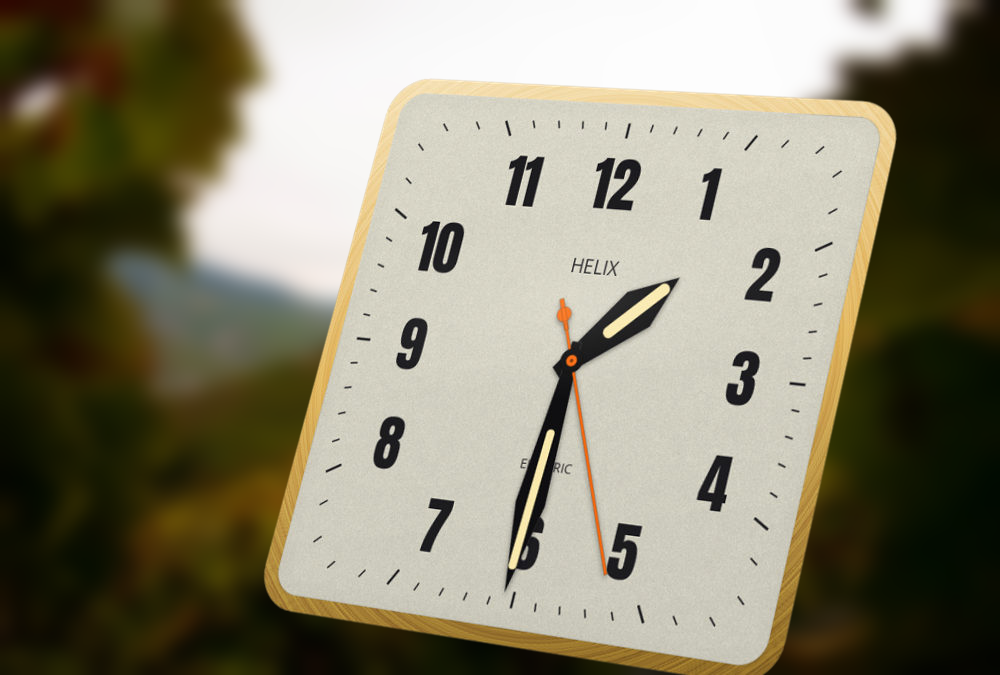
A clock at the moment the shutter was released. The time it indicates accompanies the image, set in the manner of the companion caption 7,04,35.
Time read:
1,30,26
